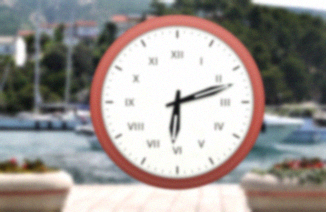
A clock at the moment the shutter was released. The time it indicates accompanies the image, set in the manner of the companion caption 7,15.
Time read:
6,12
